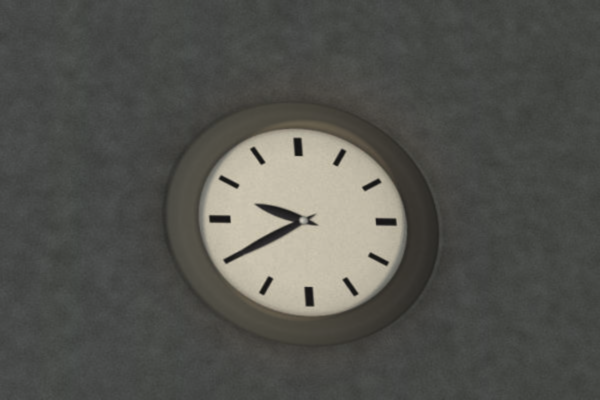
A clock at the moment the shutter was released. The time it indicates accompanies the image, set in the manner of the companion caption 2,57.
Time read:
9,40
